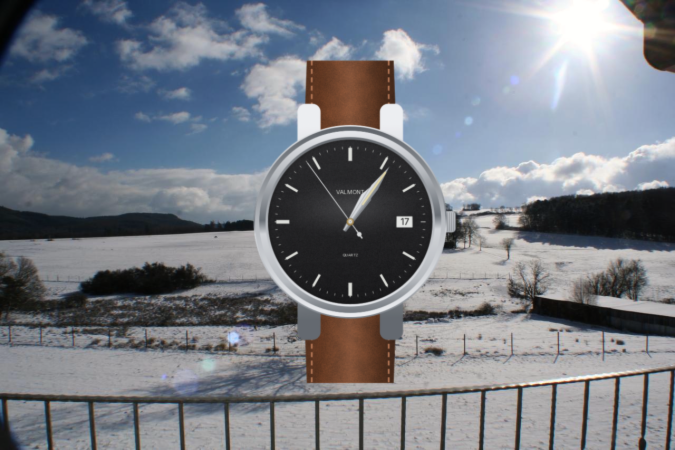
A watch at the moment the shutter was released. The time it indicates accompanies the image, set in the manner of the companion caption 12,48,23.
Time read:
1,05,54
